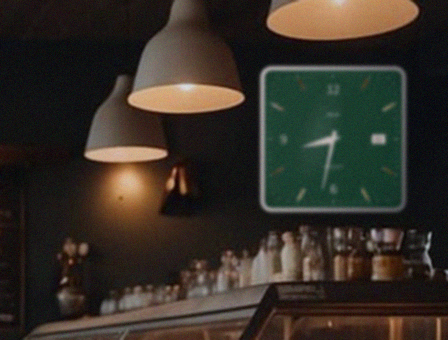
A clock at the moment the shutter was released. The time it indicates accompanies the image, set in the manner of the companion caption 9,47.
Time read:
8,32
